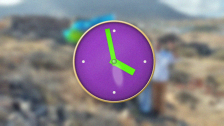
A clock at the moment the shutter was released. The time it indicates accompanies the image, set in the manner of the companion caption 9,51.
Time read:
3,58
